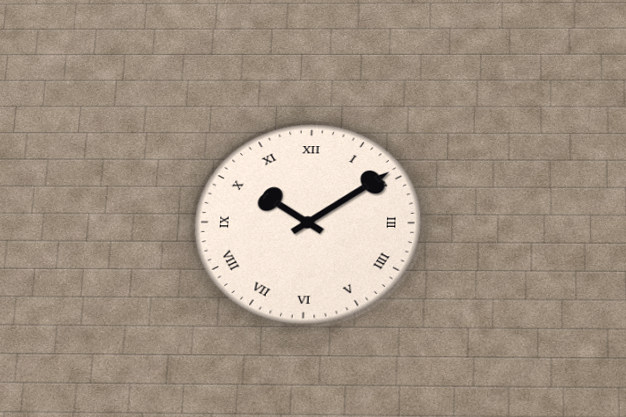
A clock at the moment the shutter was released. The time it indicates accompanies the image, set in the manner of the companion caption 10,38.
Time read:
10,09
